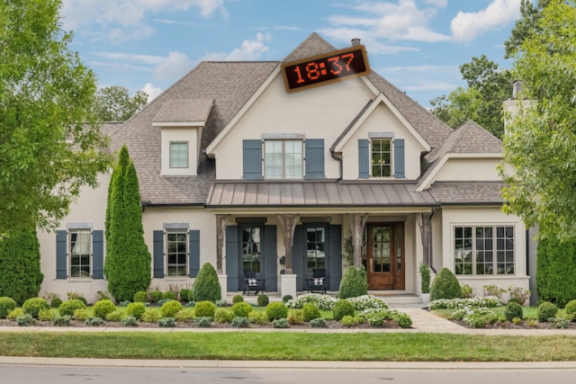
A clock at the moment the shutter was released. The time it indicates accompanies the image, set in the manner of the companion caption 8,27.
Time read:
18,37
